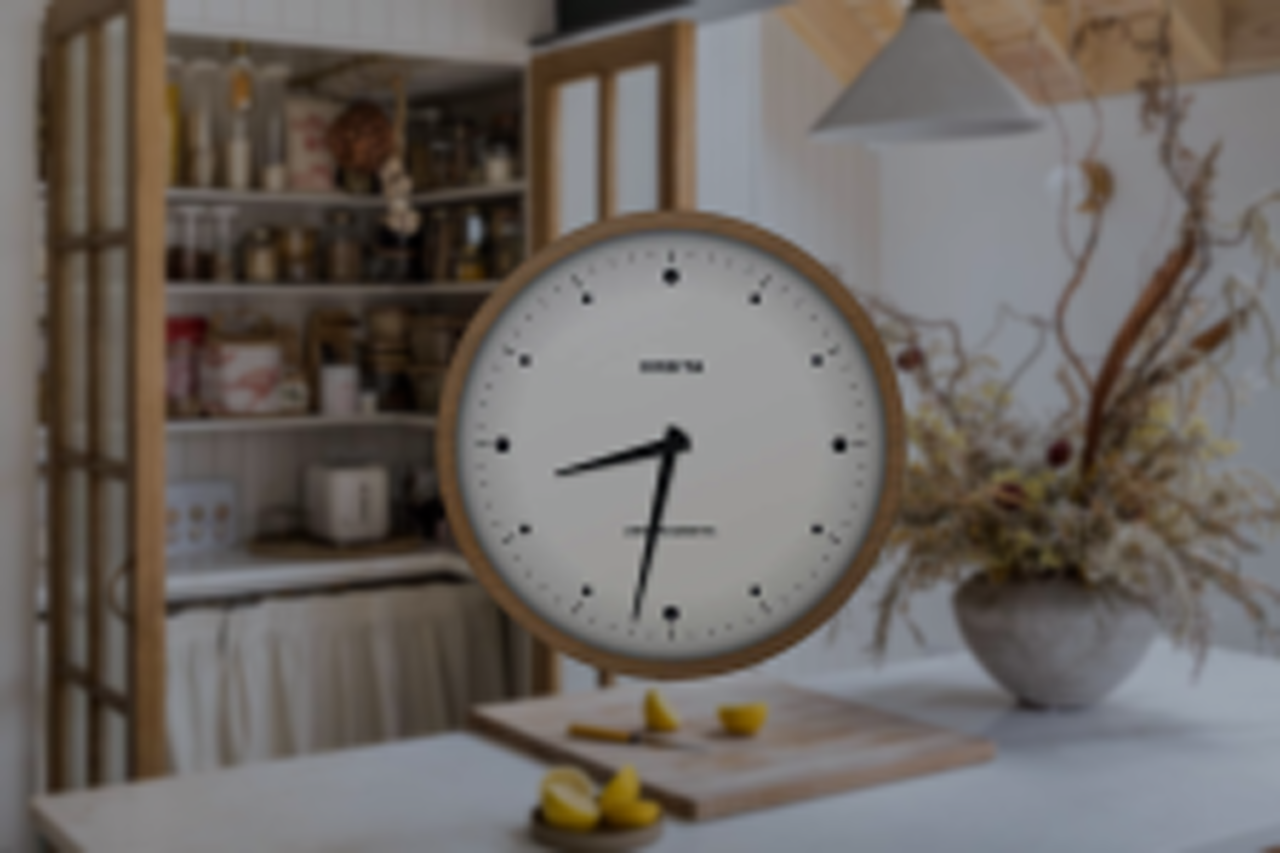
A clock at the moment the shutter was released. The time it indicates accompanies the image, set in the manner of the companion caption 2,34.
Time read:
8,32
